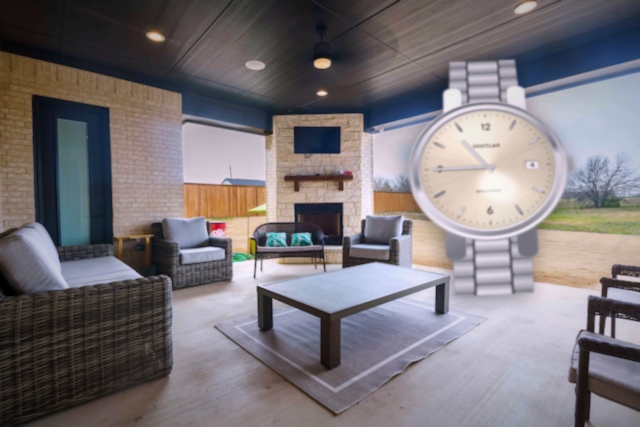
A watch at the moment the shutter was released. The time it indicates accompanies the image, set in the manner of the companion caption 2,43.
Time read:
10,45
